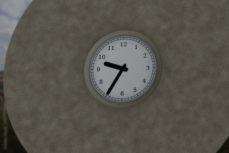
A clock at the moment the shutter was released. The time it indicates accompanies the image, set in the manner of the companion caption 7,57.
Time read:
9,35
